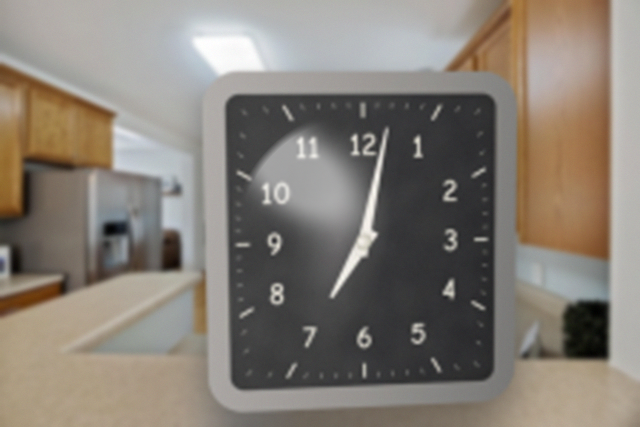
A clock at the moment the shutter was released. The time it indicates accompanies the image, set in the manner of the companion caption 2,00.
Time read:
7,02
